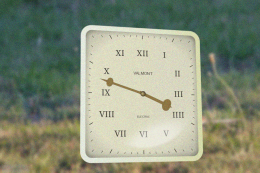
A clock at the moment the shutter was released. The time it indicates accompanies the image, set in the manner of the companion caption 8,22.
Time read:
3,48
